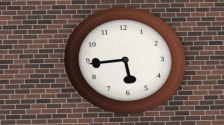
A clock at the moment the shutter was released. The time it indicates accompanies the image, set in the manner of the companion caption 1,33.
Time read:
5,44
